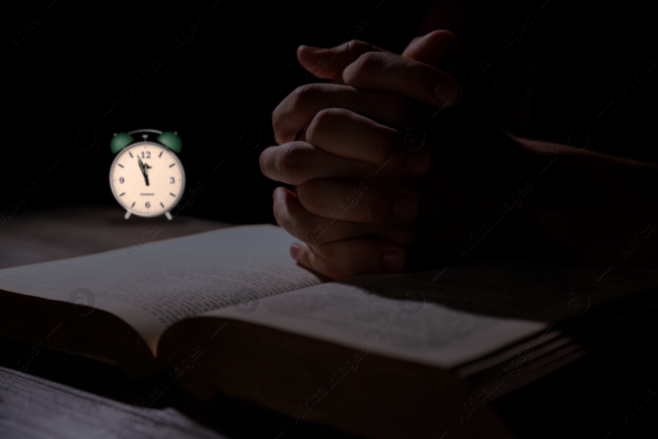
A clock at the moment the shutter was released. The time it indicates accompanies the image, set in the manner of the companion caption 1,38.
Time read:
11,57
